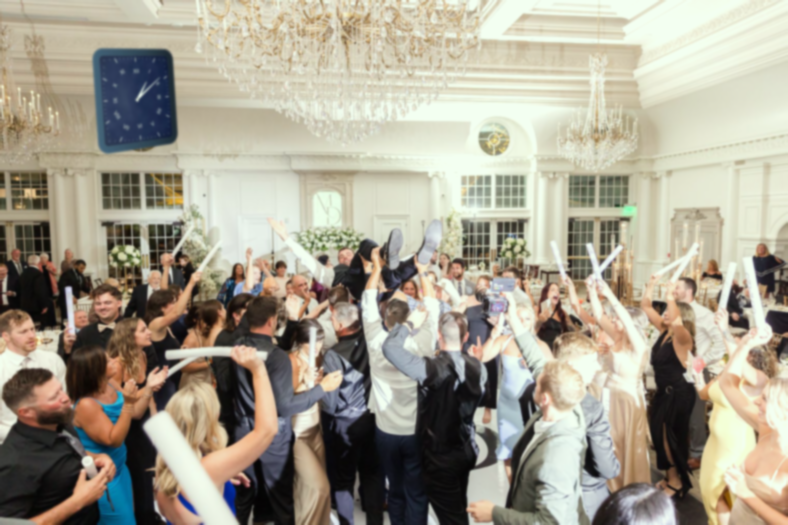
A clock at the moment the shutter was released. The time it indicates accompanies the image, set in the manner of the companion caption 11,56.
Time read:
1,09
